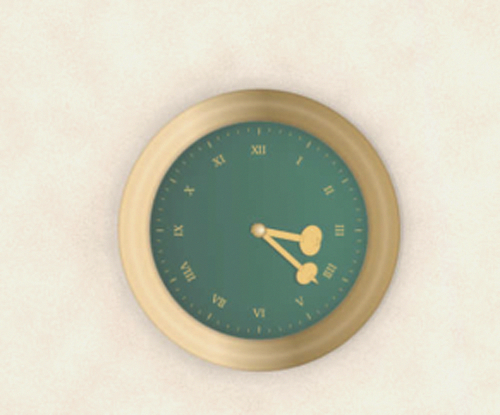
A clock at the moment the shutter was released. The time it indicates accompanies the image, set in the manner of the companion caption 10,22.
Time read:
3,22
